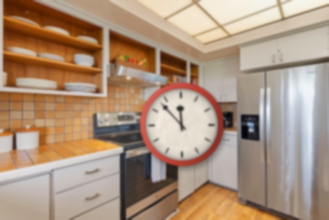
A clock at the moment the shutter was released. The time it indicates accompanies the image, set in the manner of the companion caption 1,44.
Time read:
11,53
